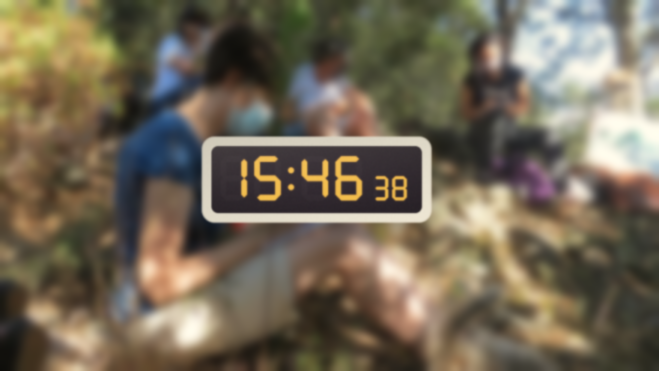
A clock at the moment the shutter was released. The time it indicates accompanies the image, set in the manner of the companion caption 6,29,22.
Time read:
15,46,38
